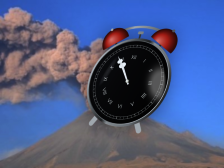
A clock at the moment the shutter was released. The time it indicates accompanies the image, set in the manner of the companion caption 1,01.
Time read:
10,54
